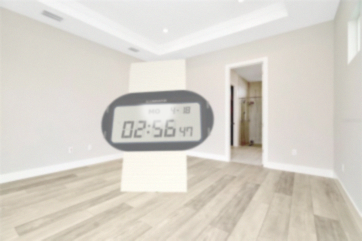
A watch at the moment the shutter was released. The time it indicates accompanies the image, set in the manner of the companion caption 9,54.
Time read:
2,56
